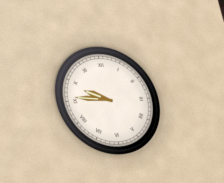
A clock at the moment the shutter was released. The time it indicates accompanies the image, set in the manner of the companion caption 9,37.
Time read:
9,46
